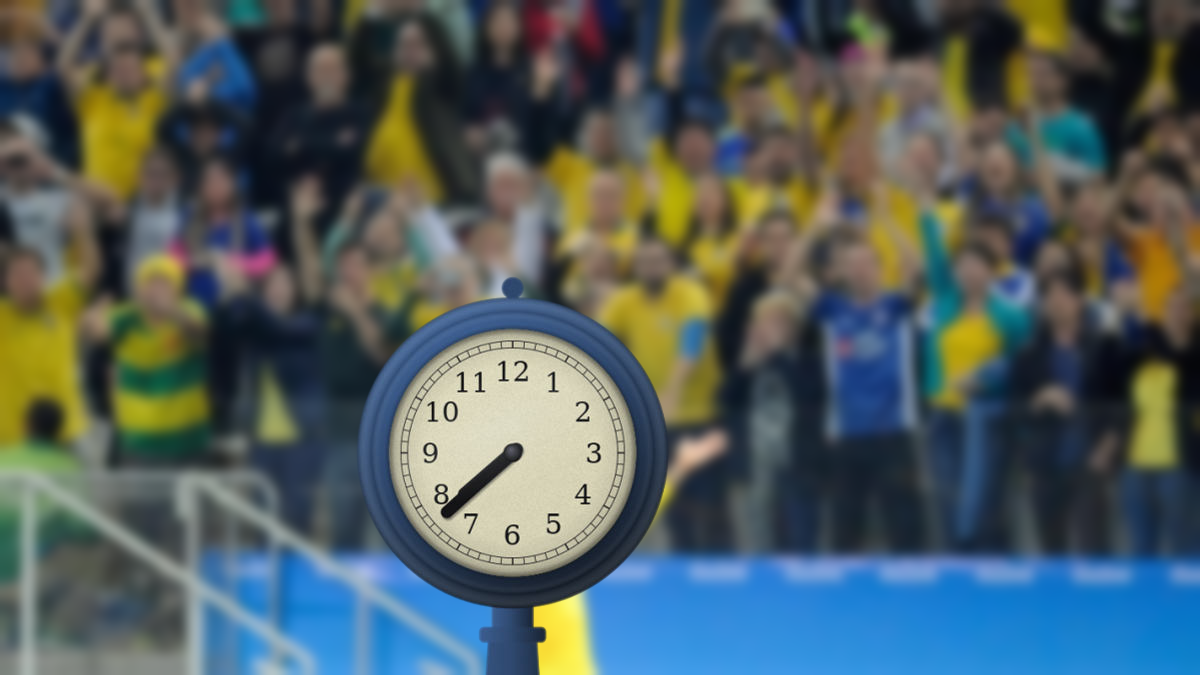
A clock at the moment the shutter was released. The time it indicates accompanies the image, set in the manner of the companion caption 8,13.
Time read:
7,38
